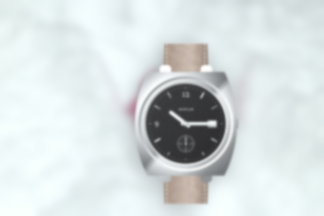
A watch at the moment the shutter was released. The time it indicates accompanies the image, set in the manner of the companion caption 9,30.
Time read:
10,15
